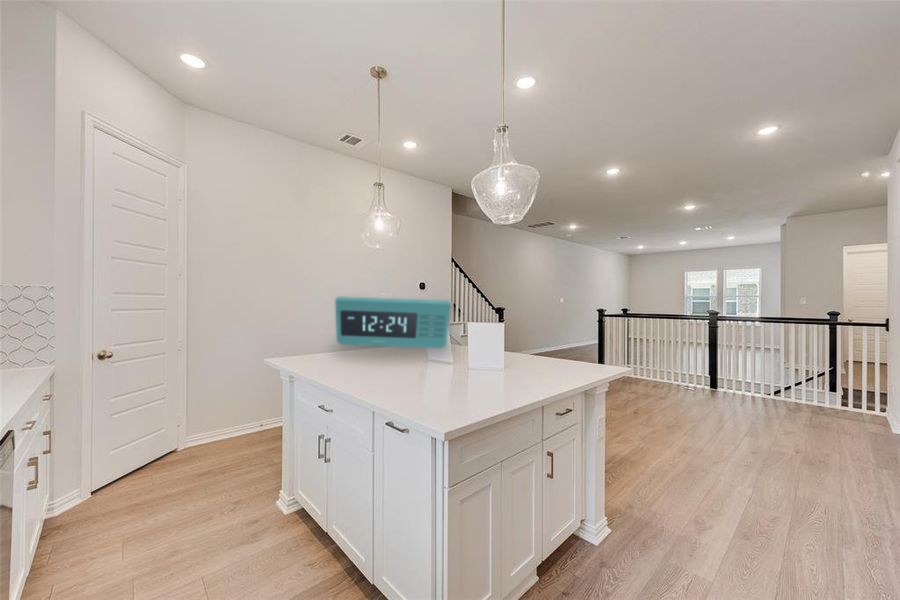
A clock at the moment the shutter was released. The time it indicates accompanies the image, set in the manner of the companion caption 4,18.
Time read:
12,24
